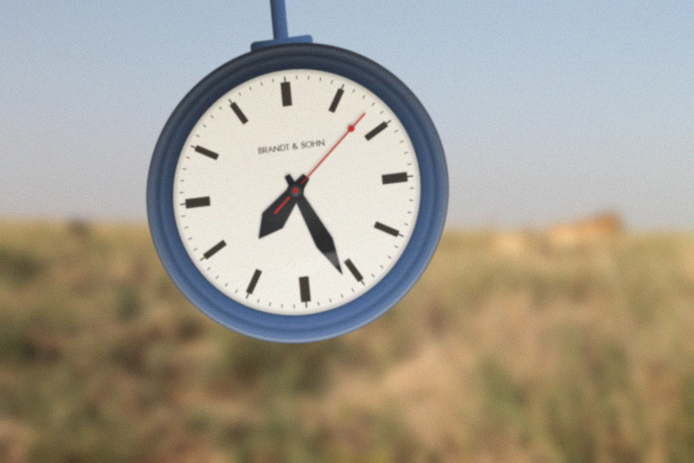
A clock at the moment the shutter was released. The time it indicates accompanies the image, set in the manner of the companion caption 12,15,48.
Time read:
7,26,08
